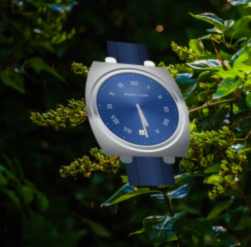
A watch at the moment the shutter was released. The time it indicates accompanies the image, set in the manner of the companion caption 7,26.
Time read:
5,29
